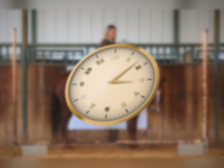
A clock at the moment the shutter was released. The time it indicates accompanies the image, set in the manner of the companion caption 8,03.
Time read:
3,08
